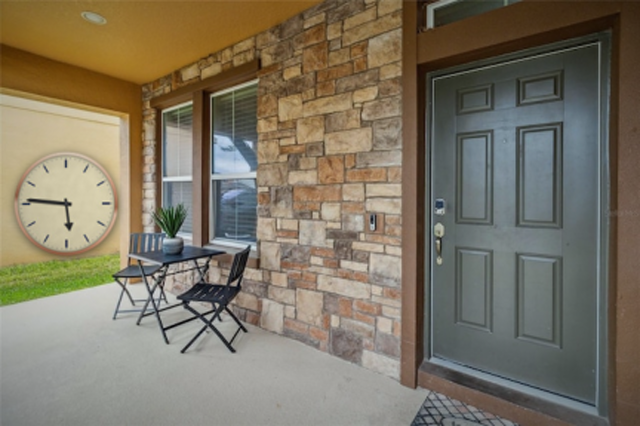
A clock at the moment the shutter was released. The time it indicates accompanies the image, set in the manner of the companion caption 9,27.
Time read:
5,46
